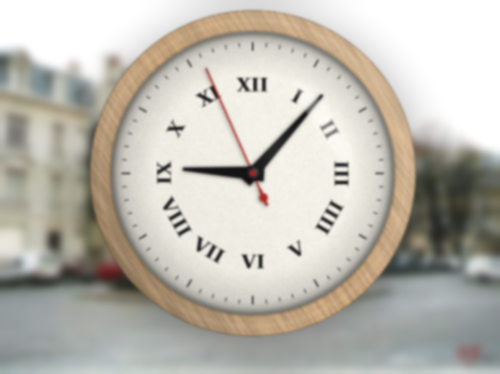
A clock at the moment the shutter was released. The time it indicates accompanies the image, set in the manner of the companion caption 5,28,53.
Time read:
9,06,56
